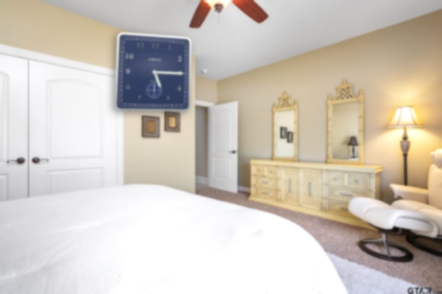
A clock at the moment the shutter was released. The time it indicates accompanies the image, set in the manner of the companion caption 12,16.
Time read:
5,15
